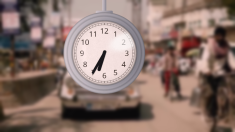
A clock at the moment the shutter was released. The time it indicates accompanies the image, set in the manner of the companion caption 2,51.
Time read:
6,35
